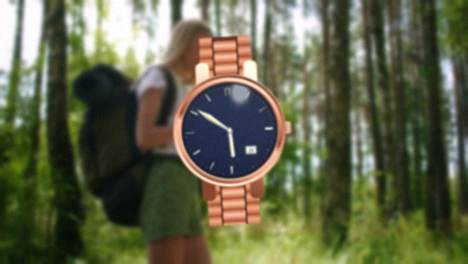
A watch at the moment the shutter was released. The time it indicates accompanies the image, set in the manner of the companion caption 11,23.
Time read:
5,51
